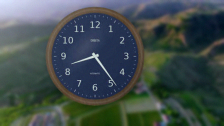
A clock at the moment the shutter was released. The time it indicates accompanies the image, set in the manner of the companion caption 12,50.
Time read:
8,24
